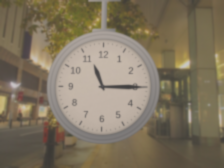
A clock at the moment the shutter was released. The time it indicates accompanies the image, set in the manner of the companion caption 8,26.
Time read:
11,15
